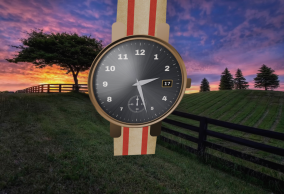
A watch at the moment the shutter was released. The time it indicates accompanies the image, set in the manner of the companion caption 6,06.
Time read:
2,27
